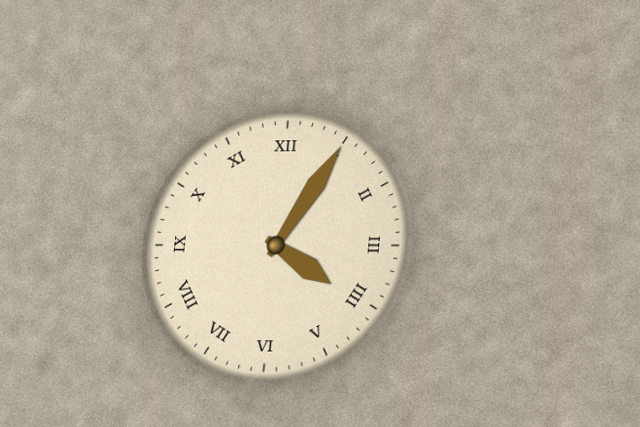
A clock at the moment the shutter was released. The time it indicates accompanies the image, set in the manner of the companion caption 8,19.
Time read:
4,05
